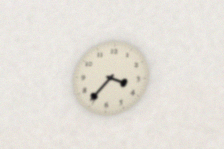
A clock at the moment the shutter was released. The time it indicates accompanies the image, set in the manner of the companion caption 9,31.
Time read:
3,36
